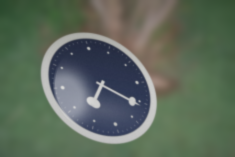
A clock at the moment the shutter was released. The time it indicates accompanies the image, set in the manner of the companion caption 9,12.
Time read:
7,21
